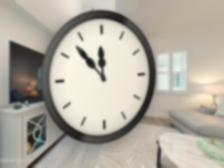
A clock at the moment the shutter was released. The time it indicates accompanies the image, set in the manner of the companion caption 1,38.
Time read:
11,53
